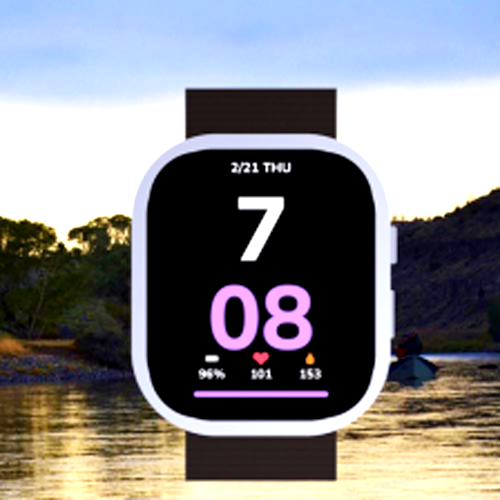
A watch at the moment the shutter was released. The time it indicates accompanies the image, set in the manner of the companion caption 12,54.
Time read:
7,08
